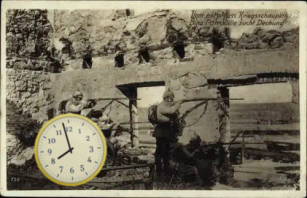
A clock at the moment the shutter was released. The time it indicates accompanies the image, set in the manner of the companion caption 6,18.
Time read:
7,58
